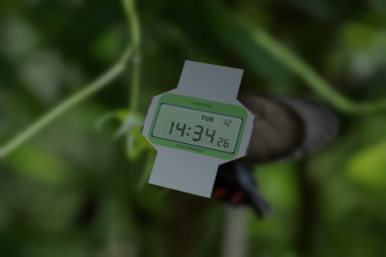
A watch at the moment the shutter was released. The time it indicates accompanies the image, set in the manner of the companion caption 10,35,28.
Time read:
14,34,26
